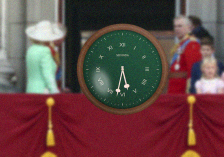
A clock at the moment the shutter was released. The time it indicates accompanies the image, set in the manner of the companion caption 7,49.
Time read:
5,32
